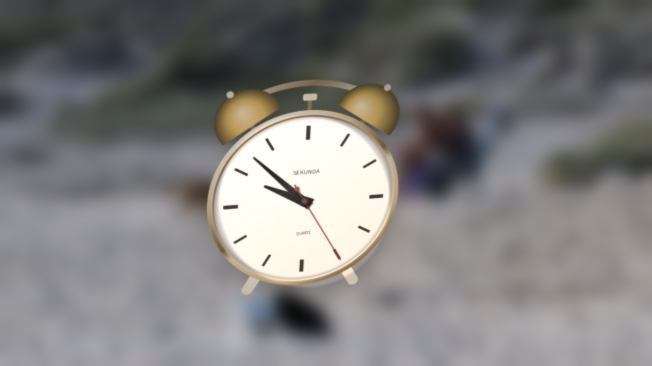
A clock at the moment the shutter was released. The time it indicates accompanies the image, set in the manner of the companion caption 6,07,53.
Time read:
9,52,25
